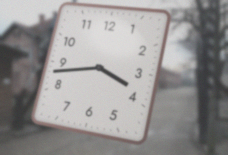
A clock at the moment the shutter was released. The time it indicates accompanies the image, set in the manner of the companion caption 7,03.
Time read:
3,43
